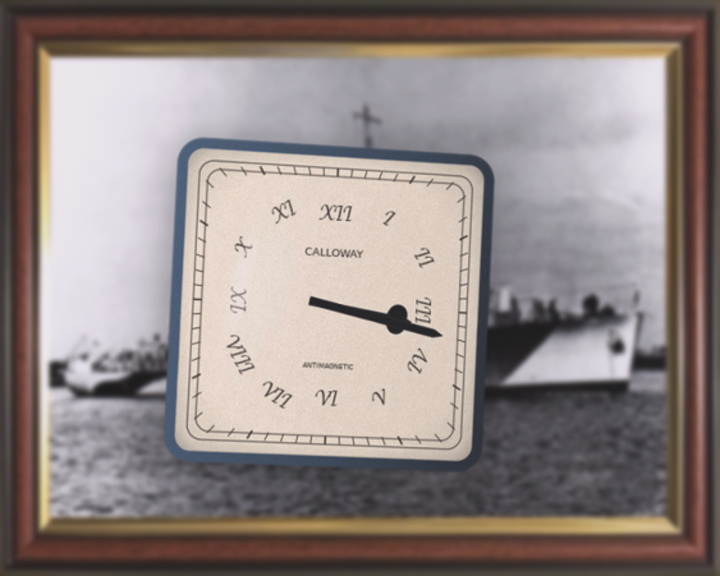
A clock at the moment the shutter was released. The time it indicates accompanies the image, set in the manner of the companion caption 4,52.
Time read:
3,17
